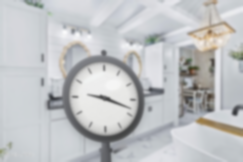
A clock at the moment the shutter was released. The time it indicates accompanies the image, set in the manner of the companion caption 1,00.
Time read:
9,18
